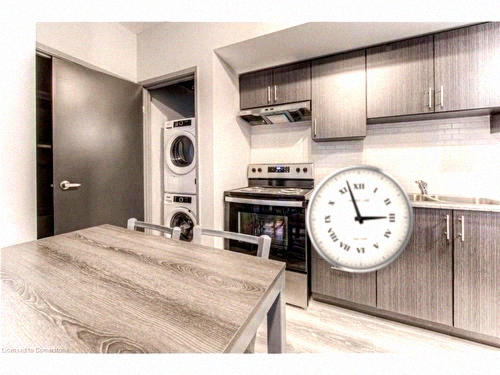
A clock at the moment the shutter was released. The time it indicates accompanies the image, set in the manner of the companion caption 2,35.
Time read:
2,57
